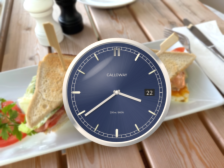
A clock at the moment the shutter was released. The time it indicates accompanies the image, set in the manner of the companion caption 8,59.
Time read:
3,39
